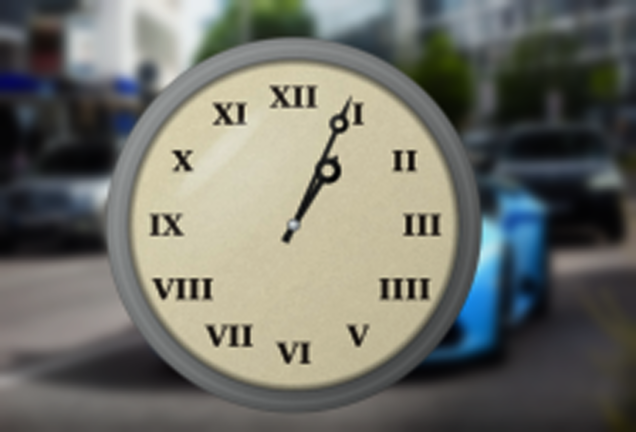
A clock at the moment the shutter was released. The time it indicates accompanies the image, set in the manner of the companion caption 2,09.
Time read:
1,04
